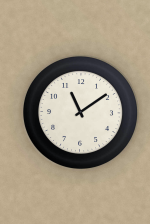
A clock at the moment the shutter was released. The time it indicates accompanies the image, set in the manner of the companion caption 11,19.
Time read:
11,09
